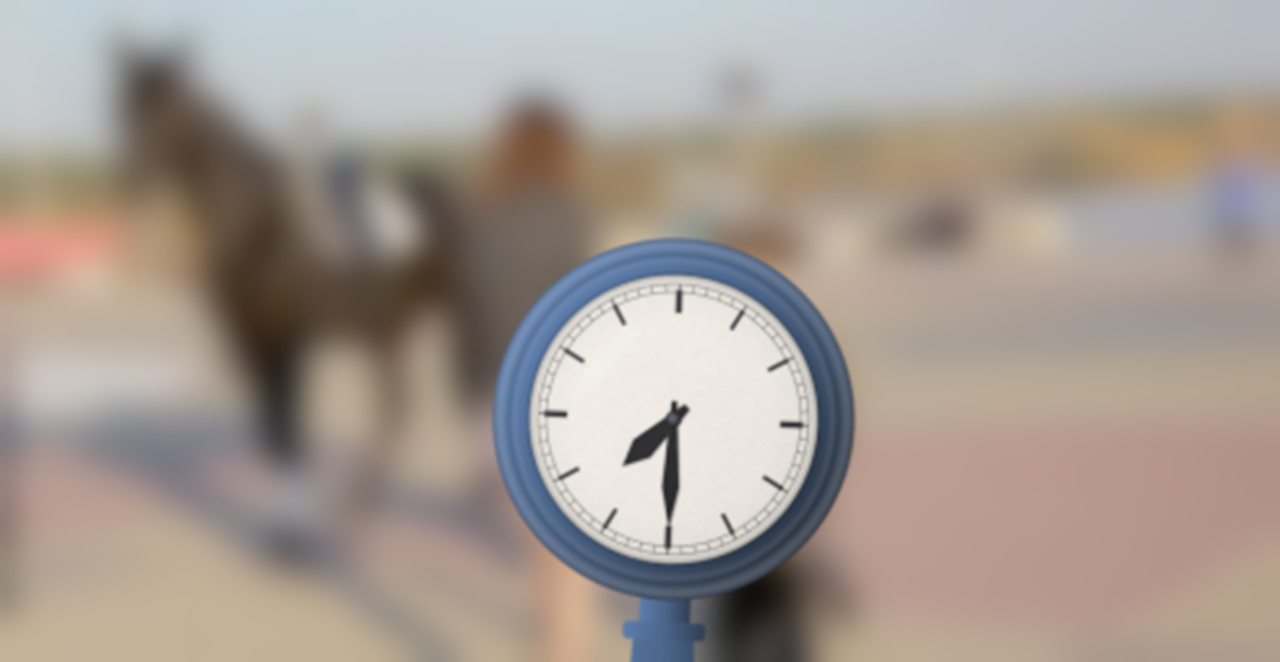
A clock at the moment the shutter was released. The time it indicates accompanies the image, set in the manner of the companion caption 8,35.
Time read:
7,30
